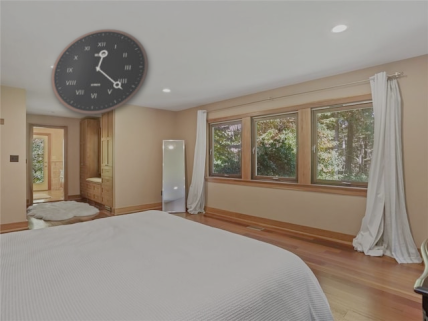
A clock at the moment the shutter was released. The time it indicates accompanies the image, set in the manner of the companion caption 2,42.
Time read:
12,22
